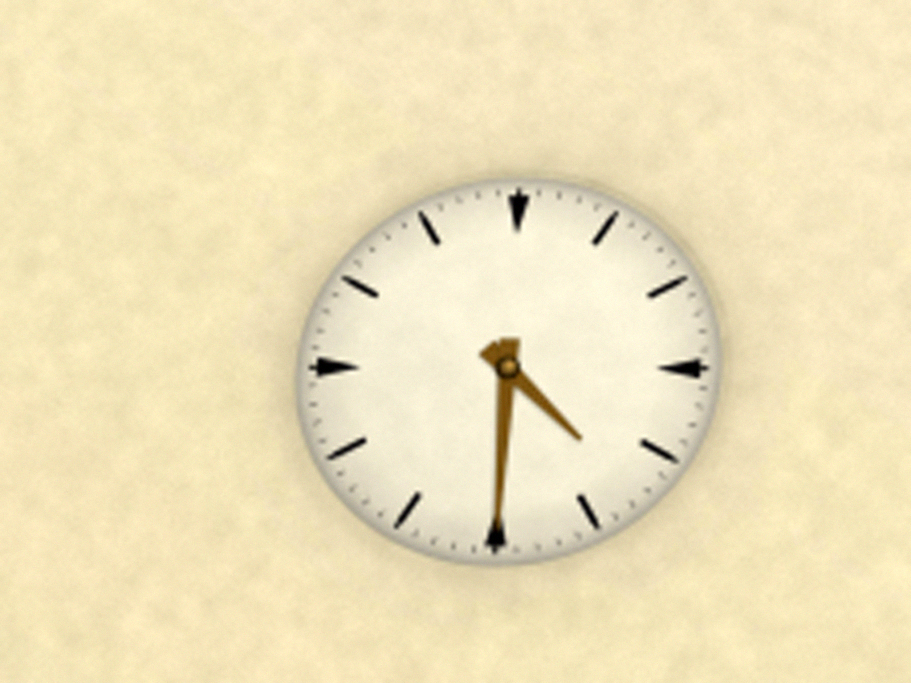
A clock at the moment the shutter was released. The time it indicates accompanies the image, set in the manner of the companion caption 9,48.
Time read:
4,30
